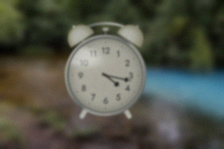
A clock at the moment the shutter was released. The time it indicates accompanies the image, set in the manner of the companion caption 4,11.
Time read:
4,17
